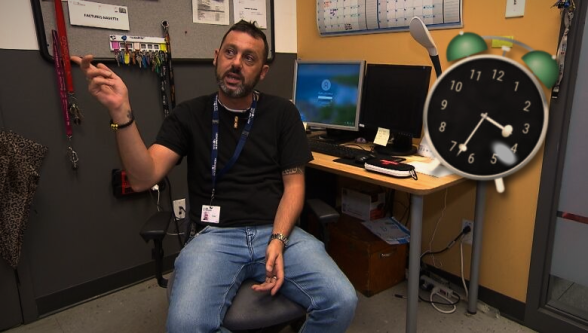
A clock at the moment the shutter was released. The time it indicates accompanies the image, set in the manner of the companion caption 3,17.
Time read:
3,33
